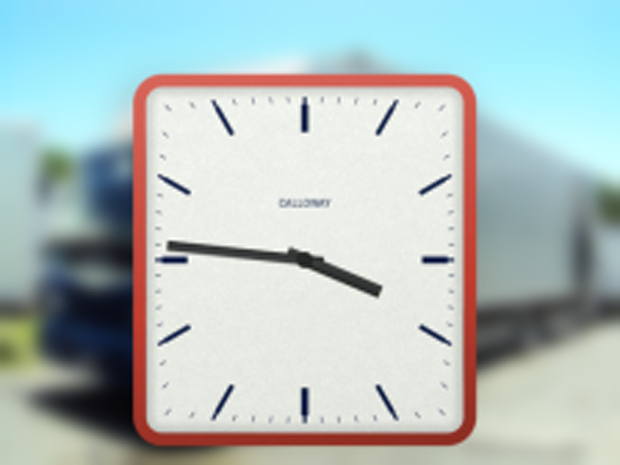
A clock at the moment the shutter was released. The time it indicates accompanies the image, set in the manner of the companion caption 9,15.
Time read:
3,46
